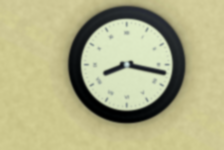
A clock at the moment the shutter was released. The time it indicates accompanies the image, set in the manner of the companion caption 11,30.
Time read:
8,17
